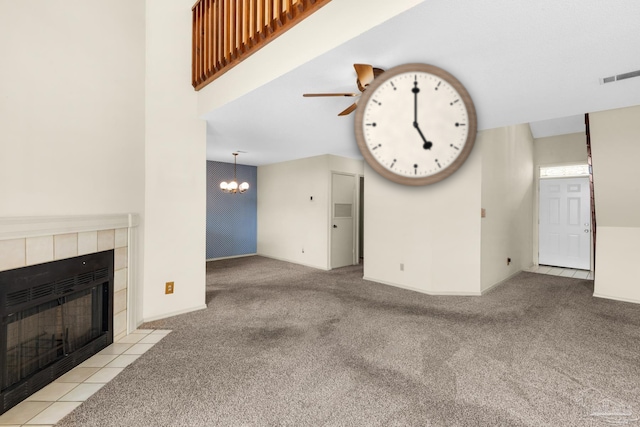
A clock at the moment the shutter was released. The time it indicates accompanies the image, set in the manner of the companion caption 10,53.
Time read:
5,00
